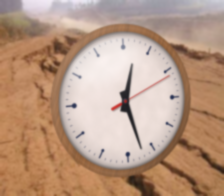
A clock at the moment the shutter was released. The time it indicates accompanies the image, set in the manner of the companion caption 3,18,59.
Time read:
12,27,11
